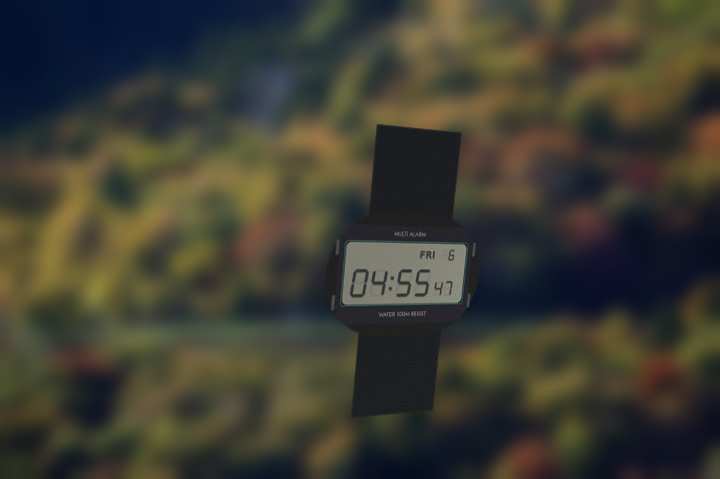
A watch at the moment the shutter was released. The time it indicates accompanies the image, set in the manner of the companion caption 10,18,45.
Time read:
4,55,47
